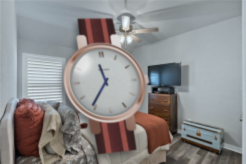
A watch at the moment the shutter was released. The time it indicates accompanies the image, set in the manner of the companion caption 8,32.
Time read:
11,36
